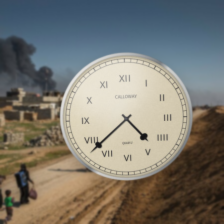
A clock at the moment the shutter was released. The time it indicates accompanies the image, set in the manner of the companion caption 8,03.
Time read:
4,38
